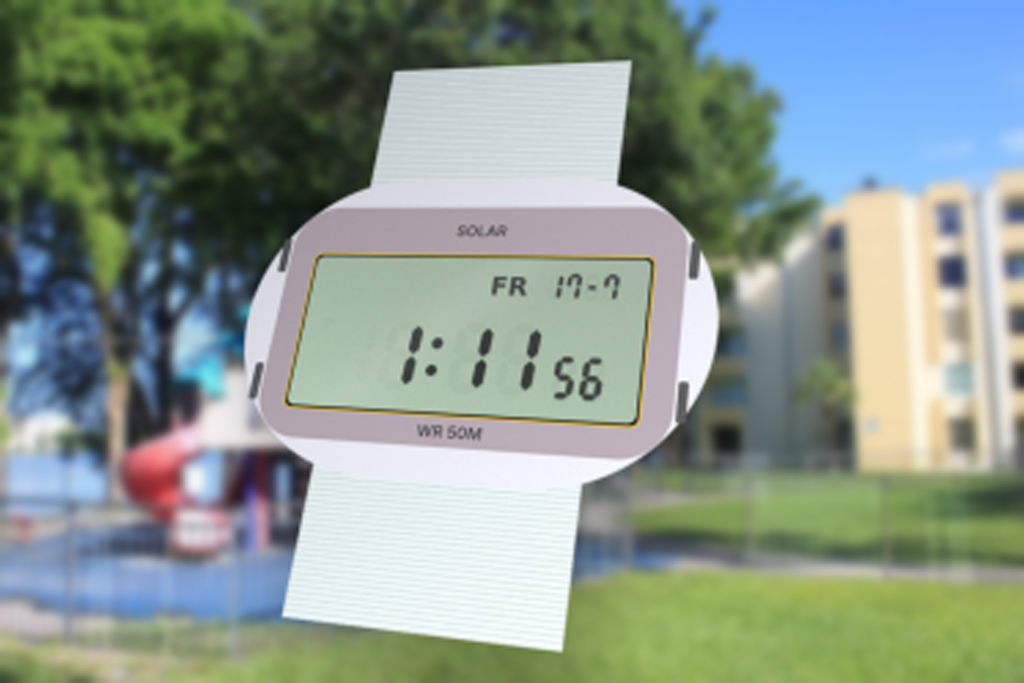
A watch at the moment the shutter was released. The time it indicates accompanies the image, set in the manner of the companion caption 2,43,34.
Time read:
1,11,56
